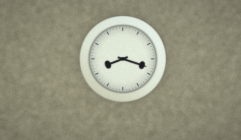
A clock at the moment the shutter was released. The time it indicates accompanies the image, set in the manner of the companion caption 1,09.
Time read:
8,18
